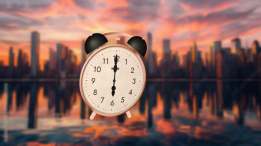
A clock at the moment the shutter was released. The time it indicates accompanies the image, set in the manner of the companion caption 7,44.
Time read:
6,00
